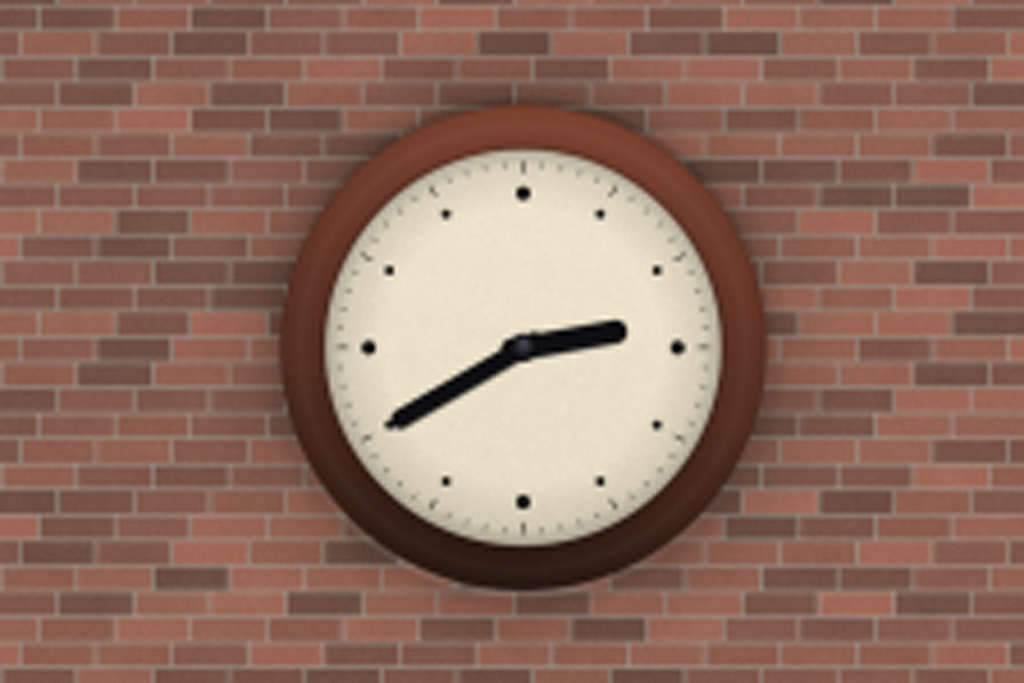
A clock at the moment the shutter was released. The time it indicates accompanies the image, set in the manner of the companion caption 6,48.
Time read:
2,40
